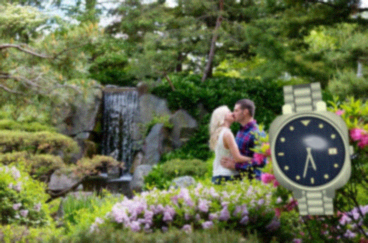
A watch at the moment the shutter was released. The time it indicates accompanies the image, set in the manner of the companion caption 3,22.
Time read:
5,33
